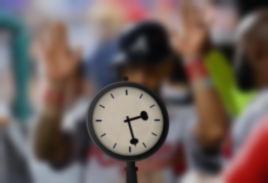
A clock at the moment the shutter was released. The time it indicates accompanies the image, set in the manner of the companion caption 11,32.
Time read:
2,28
